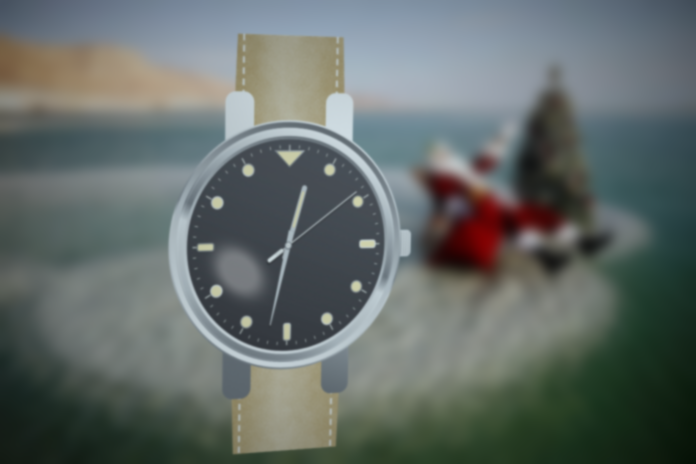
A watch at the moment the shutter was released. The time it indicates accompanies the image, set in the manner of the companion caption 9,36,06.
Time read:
12,32,09
